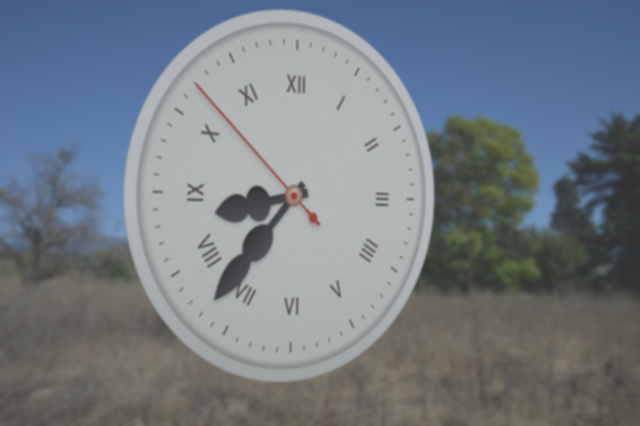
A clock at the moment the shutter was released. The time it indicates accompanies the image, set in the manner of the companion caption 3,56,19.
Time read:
8,36,52
